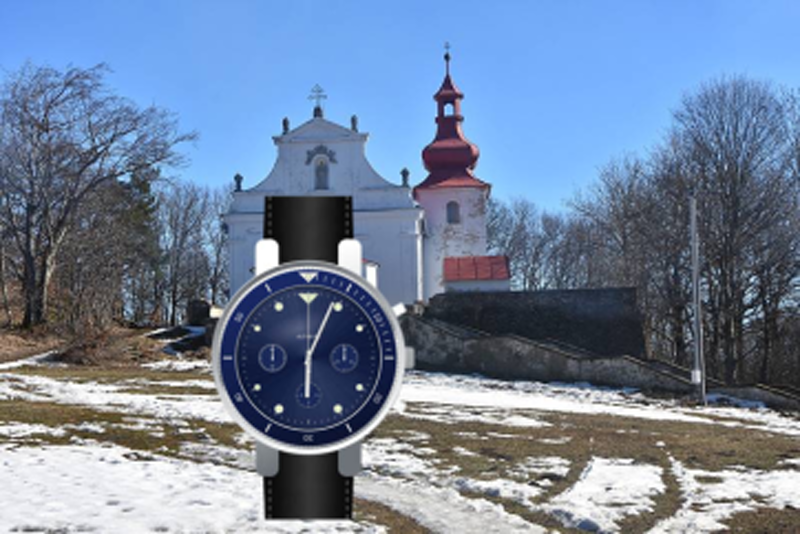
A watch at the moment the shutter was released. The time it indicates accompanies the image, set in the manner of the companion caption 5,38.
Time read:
6,04
